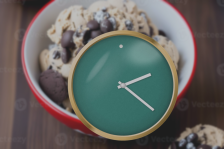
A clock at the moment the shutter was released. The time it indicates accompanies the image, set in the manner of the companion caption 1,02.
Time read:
2,22
